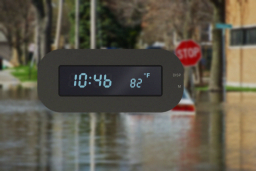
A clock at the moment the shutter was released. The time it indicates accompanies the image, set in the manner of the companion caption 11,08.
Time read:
10,46
